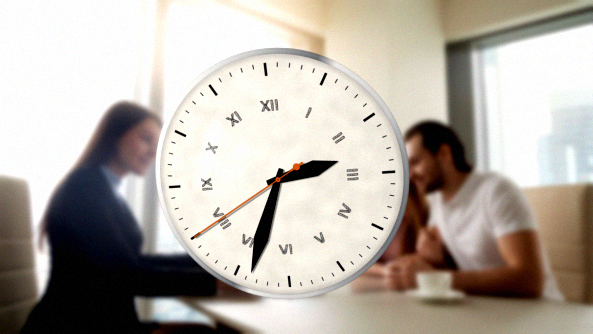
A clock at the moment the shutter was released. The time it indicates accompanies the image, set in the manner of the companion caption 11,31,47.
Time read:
2,33,40
